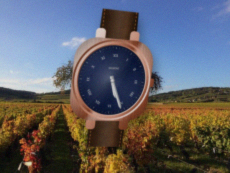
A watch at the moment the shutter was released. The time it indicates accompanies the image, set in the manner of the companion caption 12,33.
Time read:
5,26
